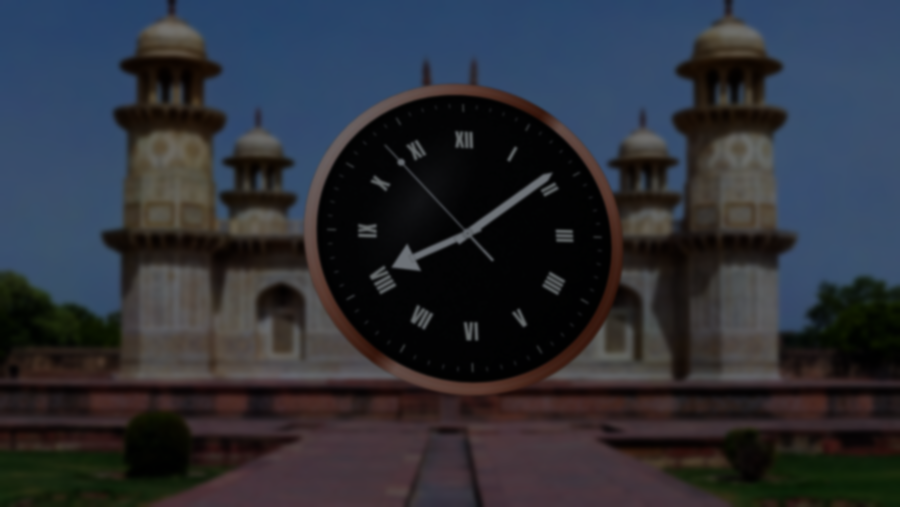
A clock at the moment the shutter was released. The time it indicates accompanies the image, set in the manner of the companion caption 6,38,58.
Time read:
8,08,53
